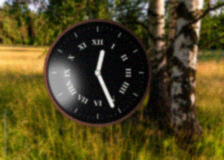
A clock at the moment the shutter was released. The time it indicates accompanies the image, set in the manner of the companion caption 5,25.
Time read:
12,26
